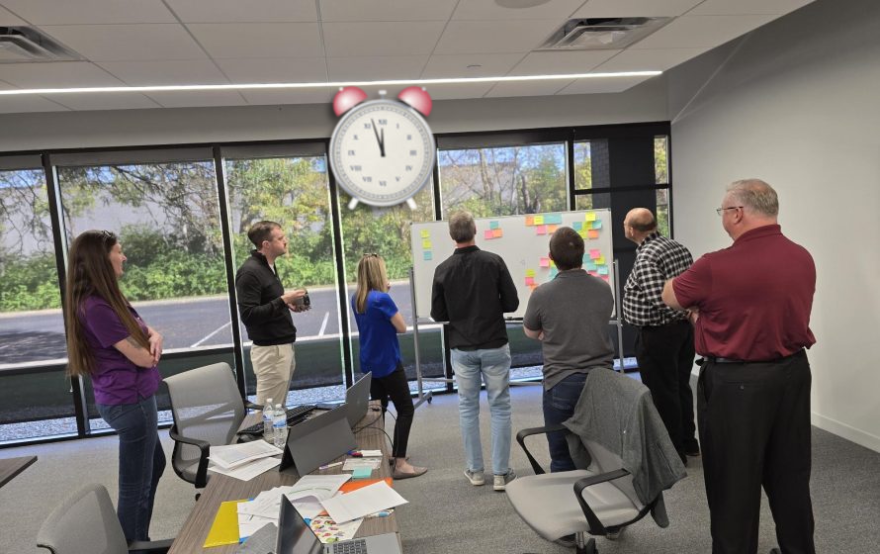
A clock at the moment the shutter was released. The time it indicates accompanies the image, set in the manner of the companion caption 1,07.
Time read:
11,57
